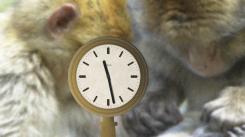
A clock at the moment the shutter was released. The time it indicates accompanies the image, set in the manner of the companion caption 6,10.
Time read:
11,28
